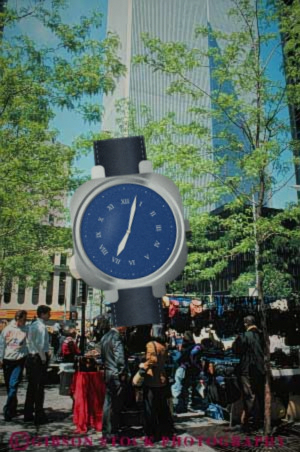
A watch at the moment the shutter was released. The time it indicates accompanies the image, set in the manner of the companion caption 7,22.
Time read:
7,03
